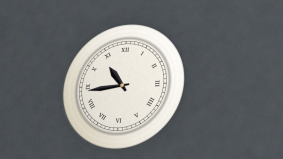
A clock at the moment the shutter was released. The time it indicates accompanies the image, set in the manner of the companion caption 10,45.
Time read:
10,44
